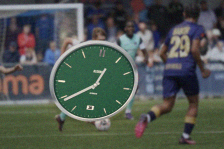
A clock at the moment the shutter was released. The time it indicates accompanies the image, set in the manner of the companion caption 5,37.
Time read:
12,39
